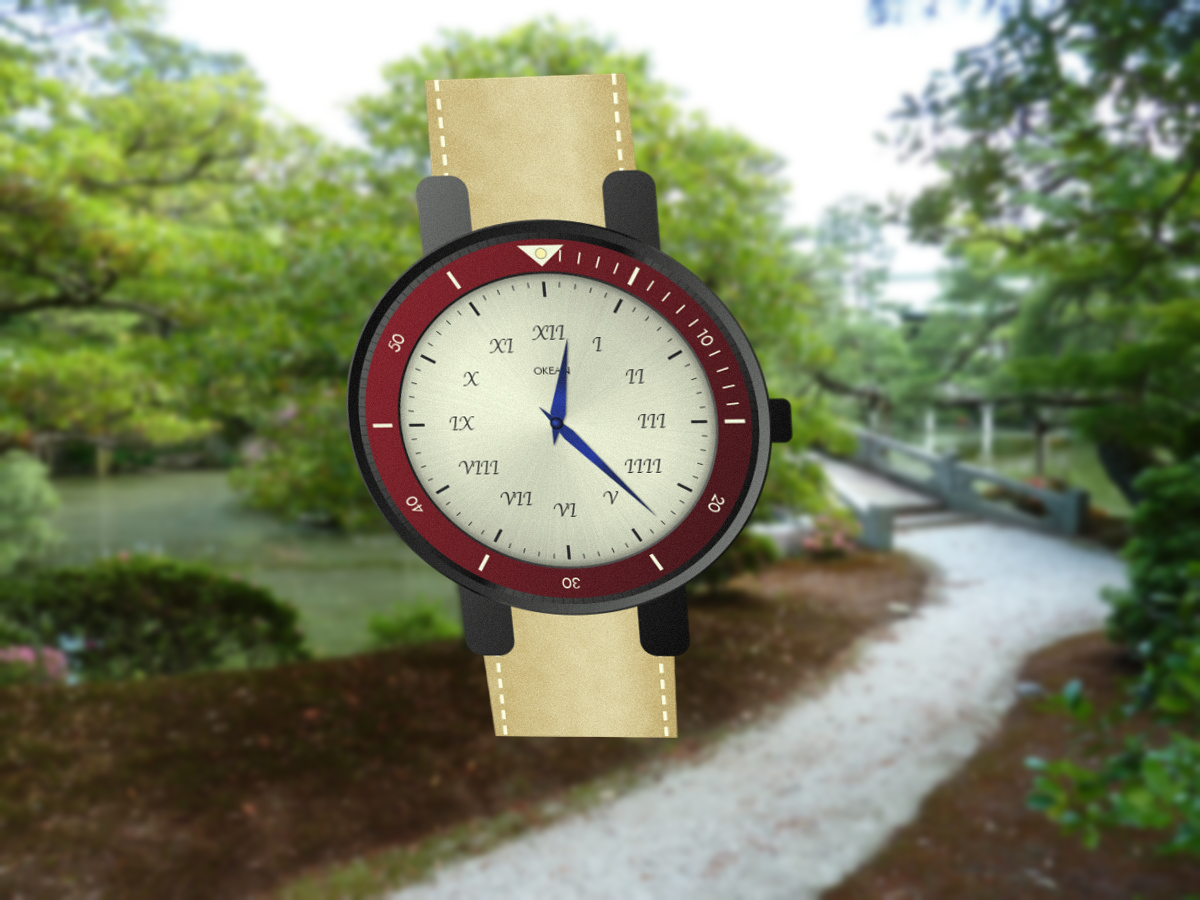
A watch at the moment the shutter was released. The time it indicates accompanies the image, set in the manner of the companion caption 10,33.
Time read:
12,23
